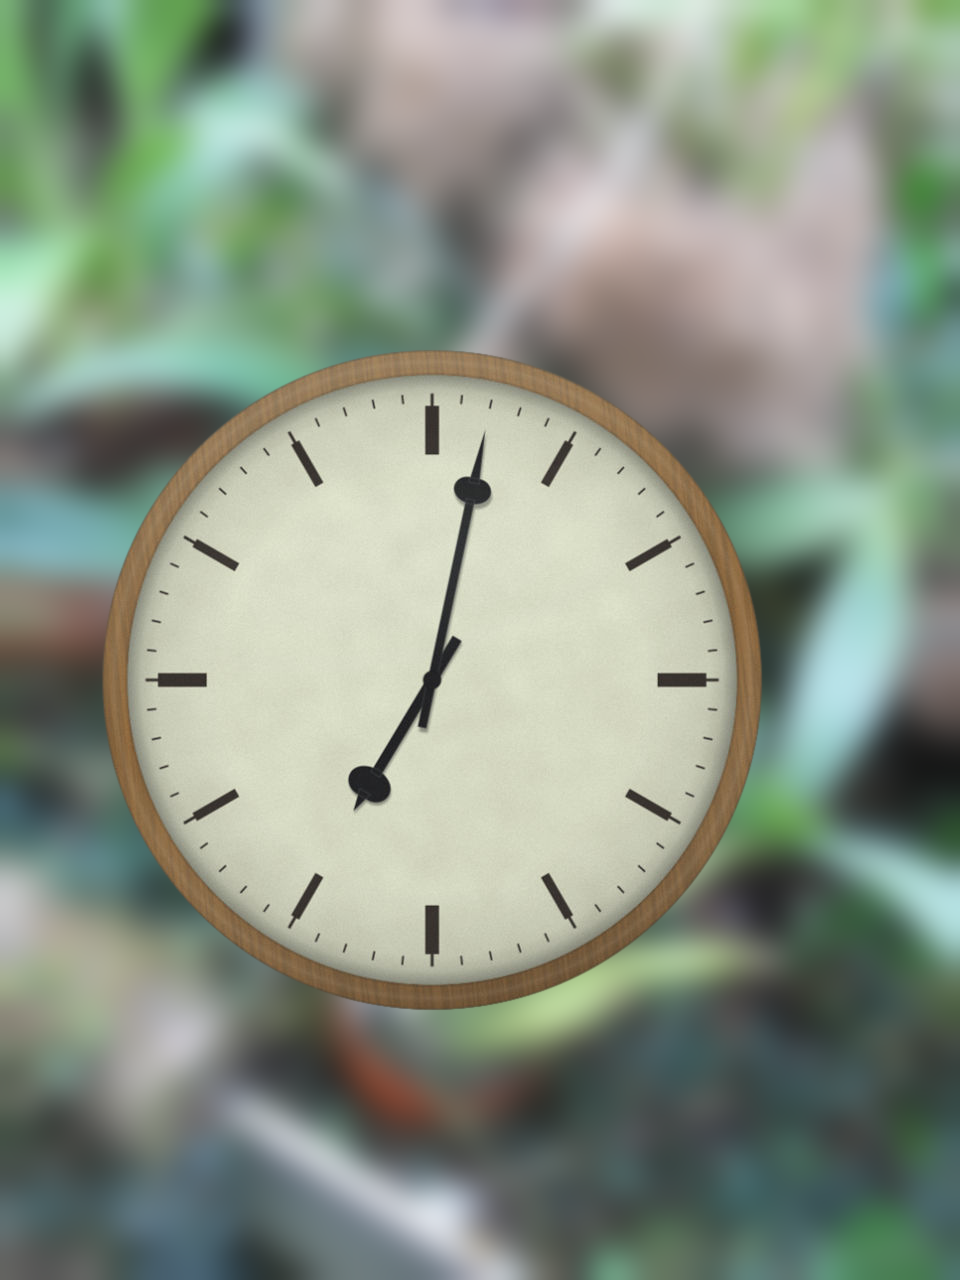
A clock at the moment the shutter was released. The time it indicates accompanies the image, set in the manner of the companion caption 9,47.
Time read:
7,02
